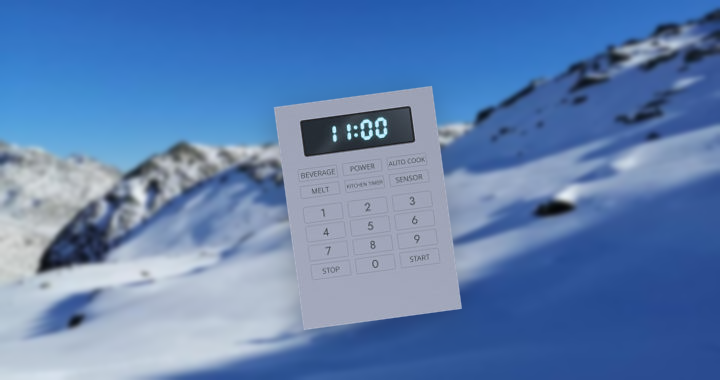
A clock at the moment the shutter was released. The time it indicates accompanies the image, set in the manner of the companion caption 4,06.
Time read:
11,00
